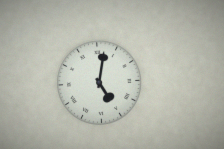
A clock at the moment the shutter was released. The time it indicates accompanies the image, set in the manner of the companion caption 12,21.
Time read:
5,02
